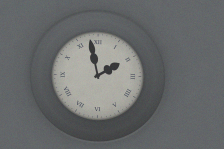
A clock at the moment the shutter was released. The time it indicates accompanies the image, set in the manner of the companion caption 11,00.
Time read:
1,58
